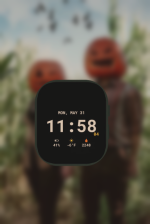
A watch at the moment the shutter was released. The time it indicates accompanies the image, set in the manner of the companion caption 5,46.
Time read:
11,58
